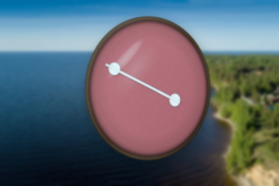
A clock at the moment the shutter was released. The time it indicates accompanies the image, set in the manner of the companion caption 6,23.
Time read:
3,49
